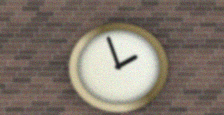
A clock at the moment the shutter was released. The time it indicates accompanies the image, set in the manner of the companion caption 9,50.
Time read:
1,57
